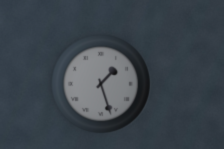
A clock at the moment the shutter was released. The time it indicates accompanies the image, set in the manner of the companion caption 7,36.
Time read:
1,27
